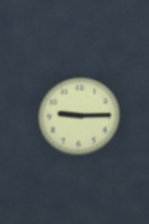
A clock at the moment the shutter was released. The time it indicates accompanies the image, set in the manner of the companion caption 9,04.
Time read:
9,15
